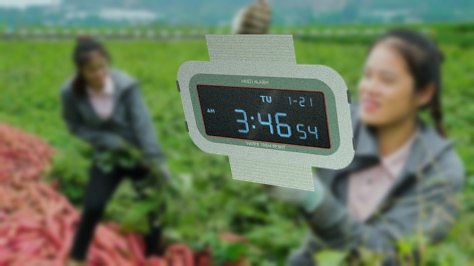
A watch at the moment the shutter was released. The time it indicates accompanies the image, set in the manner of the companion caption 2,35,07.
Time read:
3,46,54
